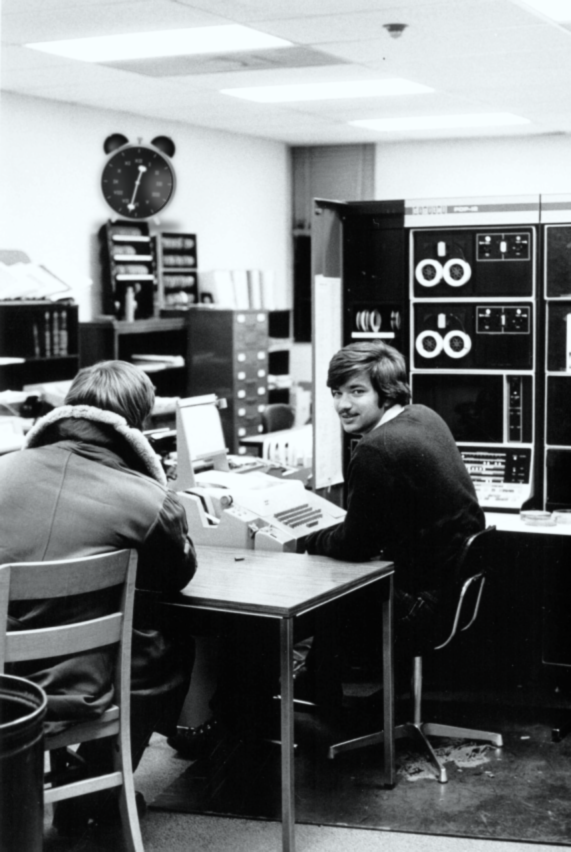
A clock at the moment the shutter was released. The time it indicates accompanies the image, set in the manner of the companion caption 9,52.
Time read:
12,32
